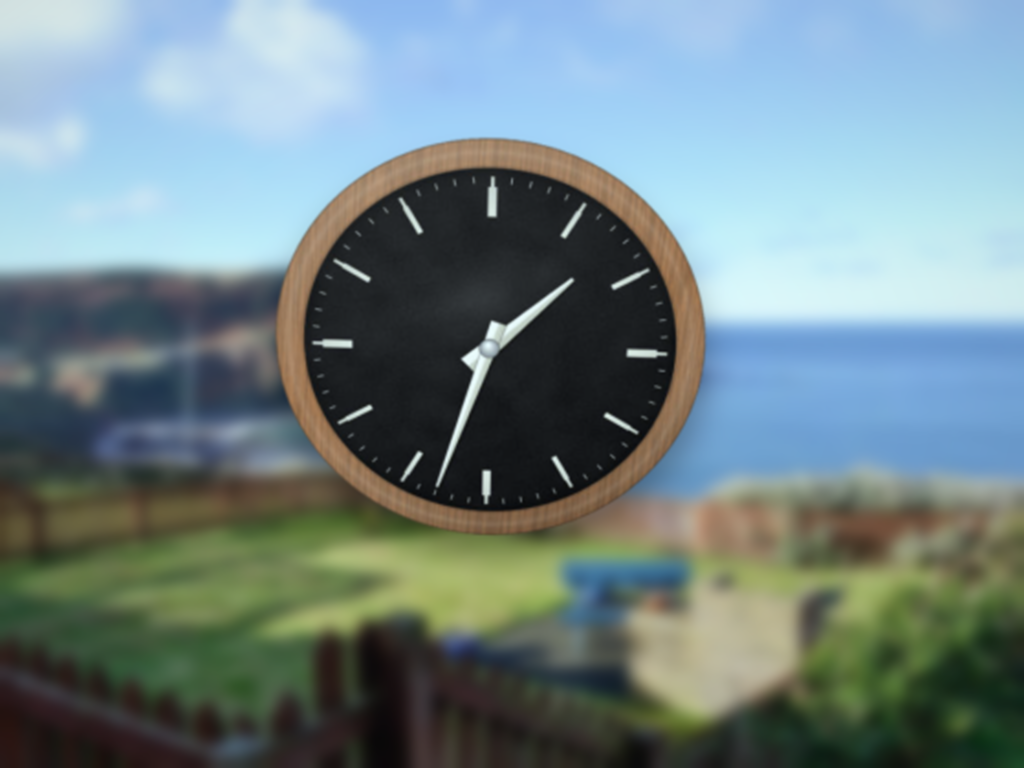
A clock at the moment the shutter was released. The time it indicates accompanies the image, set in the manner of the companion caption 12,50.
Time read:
1,33
